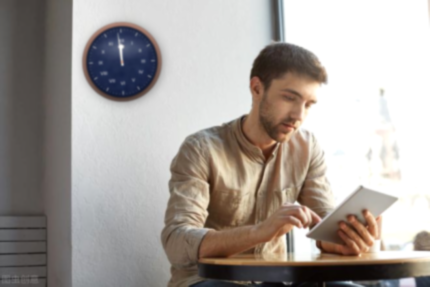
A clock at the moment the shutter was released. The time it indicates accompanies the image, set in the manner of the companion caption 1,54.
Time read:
11,59
